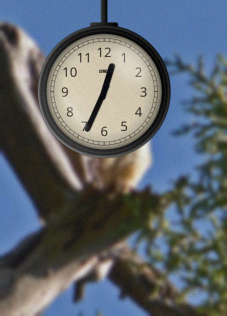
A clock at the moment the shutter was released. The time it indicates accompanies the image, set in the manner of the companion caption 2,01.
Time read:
12,34
